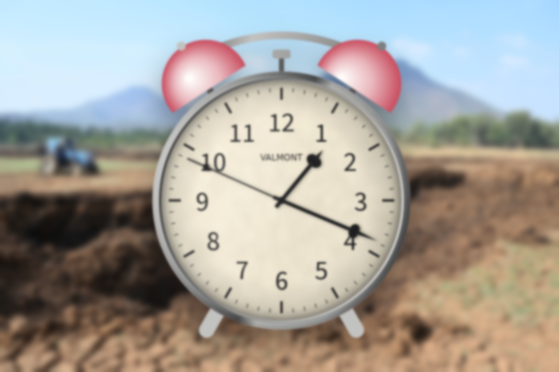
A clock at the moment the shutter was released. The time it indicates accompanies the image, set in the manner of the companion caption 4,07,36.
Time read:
1,18,49
